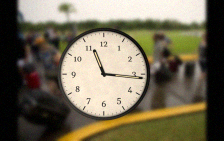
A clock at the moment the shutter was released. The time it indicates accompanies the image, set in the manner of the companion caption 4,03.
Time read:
11,16
